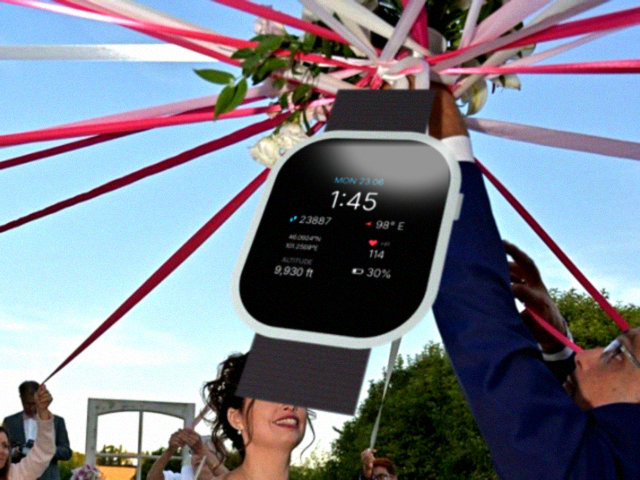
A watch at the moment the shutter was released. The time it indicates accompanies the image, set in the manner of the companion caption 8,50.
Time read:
1,45
